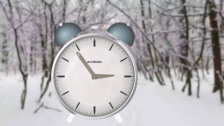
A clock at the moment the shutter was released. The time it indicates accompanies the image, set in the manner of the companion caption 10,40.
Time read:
2,54
